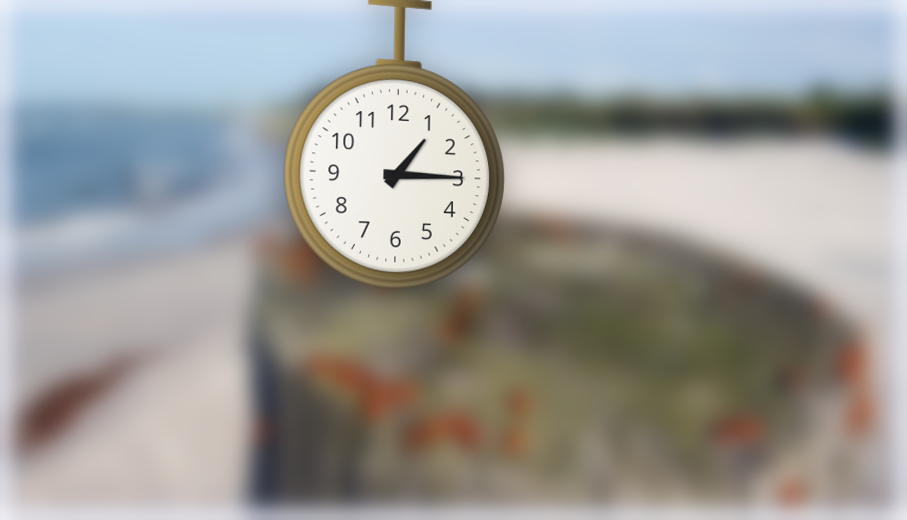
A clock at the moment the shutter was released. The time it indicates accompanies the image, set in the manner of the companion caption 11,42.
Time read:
1,15
